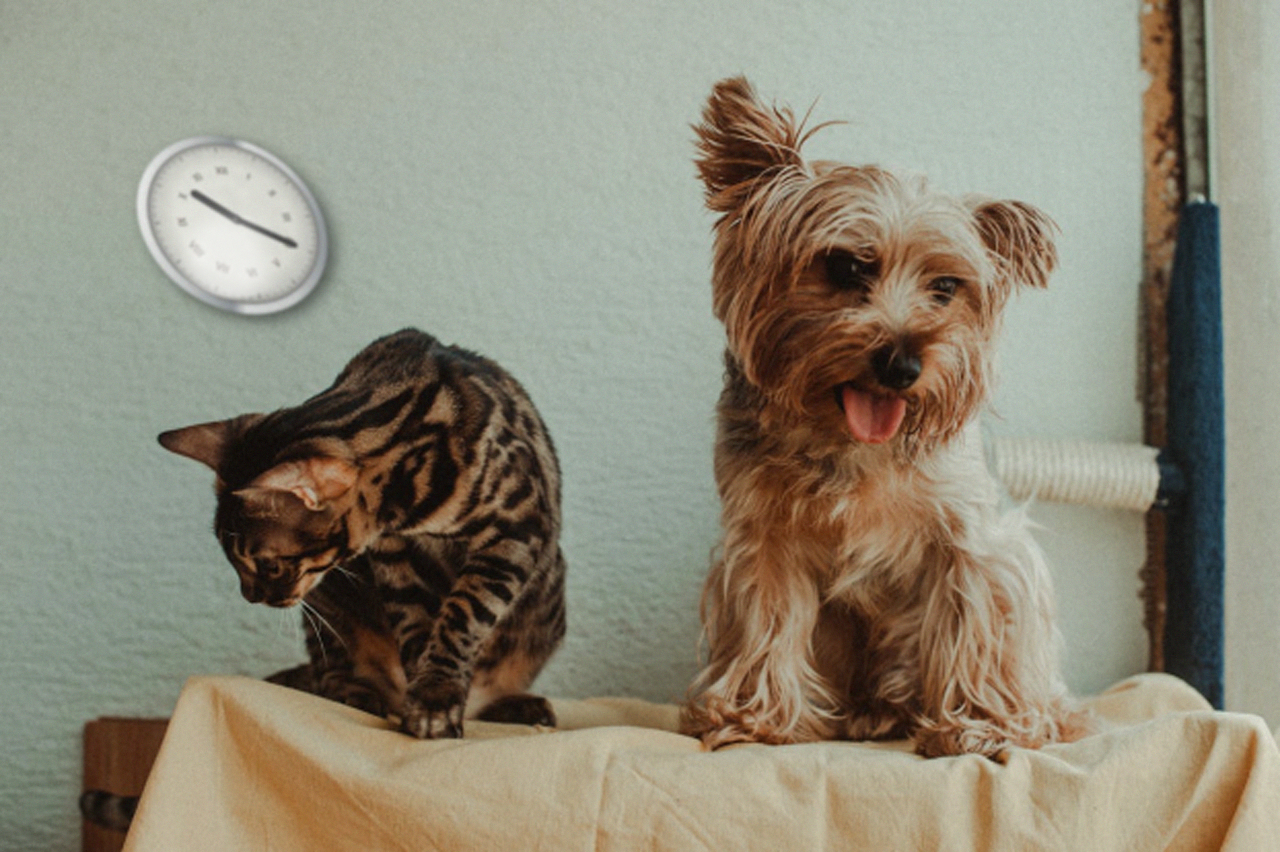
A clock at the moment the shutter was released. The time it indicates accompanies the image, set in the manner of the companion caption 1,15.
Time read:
10,20
